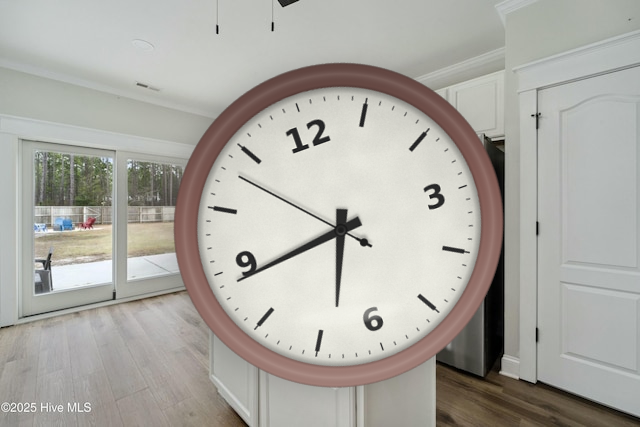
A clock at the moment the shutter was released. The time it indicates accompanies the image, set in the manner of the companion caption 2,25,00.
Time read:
6,43,53
